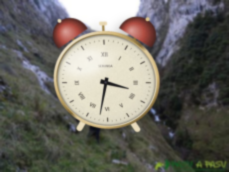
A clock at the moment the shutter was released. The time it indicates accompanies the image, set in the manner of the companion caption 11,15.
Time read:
3,32
